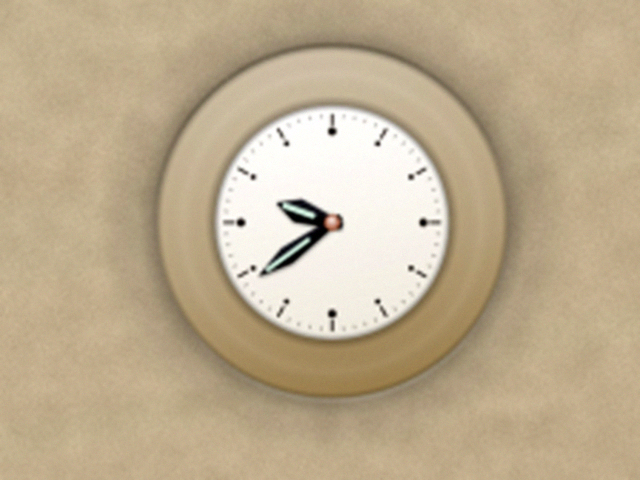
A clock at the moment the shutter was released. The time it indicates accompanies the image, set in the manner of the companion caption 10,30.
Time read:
9,39
